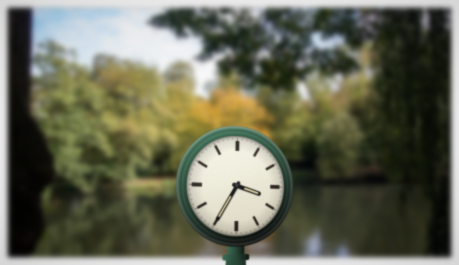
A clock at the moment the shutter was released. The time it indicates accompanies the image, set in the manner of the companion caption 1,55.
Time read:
3,35
